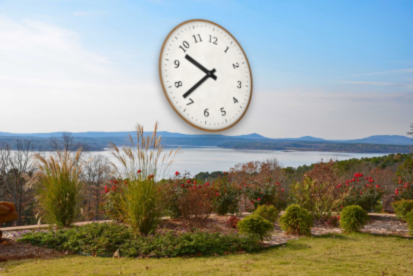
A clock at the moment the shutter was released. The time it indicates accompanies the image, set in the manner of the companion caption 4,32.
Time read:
9,37
